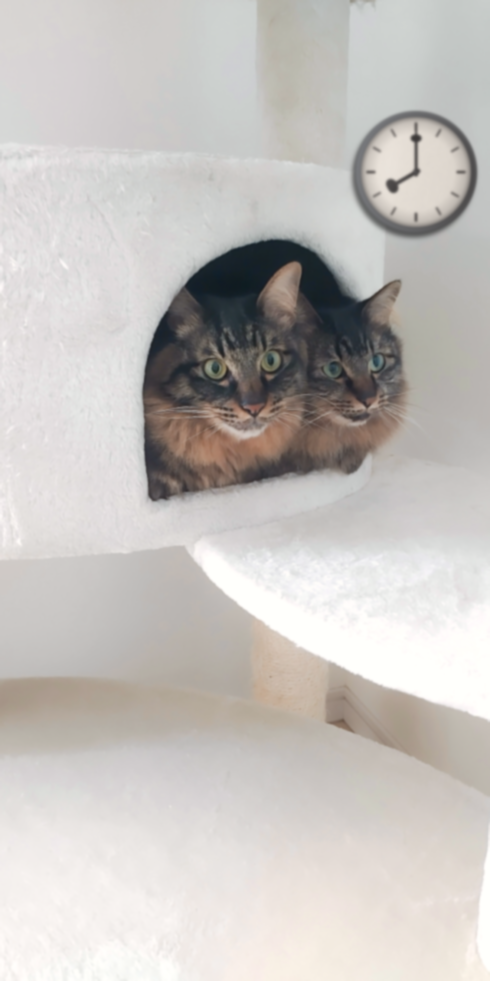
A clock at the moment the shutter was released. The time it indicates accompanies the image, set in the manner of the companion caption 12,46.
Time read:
8,00
